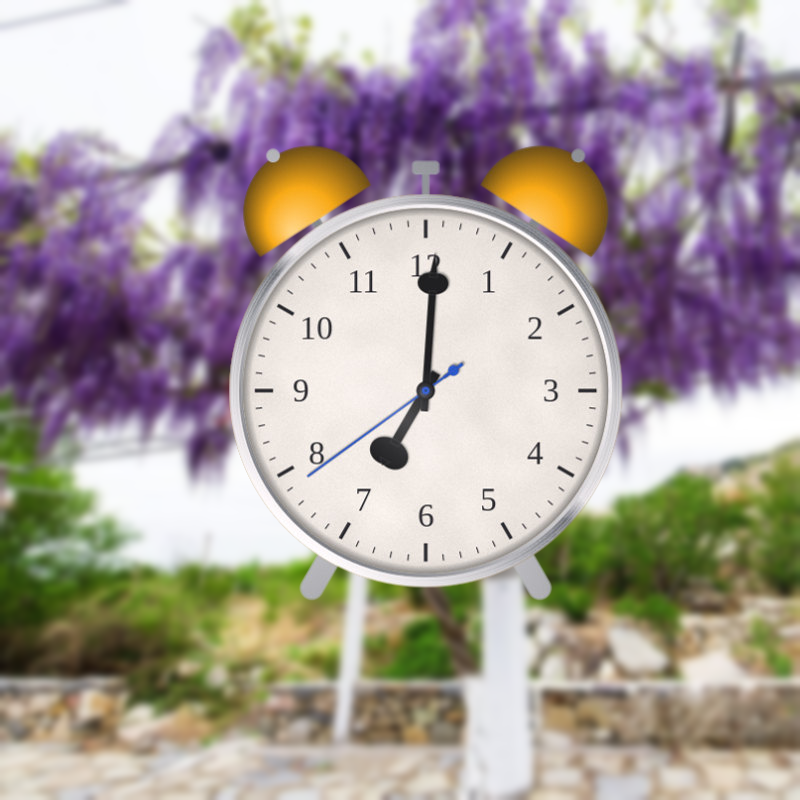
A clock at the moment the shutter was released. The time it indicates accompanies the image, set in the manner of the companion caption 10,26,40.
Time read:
7,00,39
